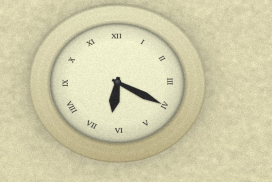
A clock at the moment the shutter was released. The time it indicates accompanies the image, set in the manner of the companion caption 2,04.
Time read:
6,20
